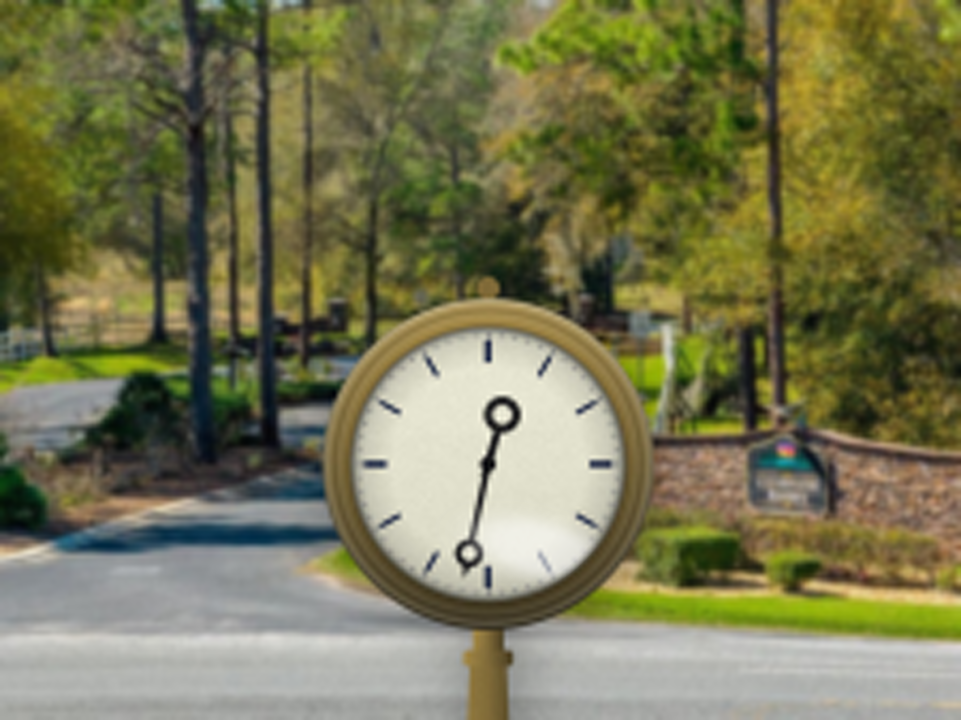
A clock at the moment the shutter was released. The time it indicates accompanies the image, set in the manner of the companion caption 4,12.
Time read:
12,32
